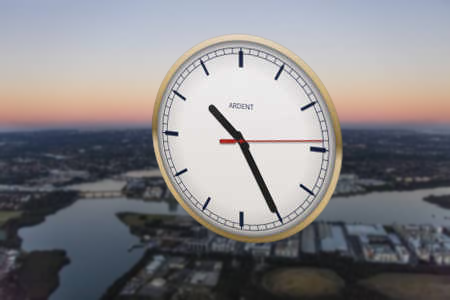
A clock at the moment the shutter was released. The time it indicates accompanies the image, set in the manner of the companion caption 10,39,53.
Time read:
10,25,14
